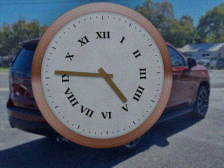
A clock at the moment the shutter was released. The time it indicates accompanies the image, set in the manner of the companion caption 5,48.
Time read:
4,46
